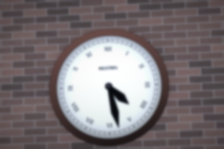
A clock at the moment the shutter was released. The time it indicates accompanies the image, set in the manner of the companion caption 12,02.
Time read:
4,28
